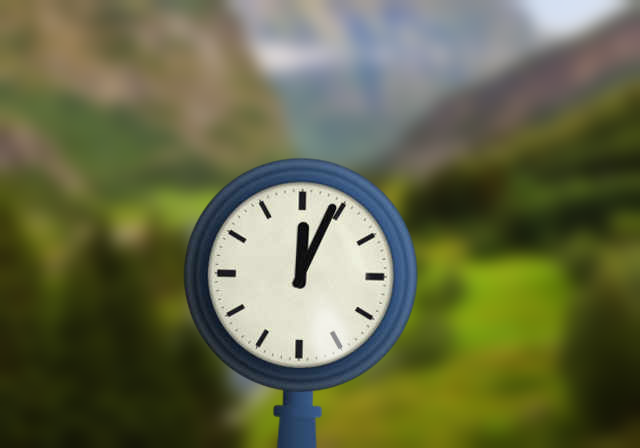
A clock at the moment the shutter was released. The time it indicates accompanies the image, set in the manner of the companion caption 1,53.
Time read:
12,04
